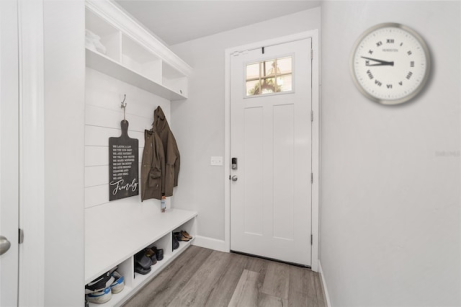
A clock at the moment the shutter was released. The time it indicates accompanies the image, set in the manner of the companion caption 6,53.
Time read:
8,47
